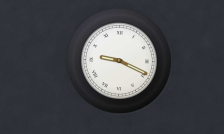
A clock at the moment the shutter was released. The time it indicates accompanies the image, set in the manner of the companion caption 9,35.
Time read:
9,19
